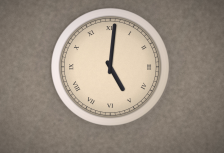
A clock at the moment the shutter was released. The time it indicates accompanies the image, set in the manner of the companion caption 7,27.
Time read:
5,01
